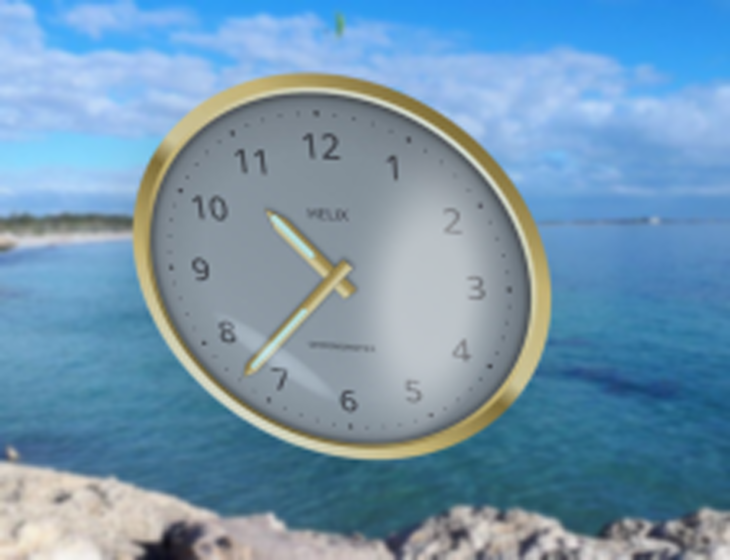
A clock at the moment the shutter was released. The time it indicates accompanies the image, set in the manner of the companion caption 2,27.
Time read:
10,37
